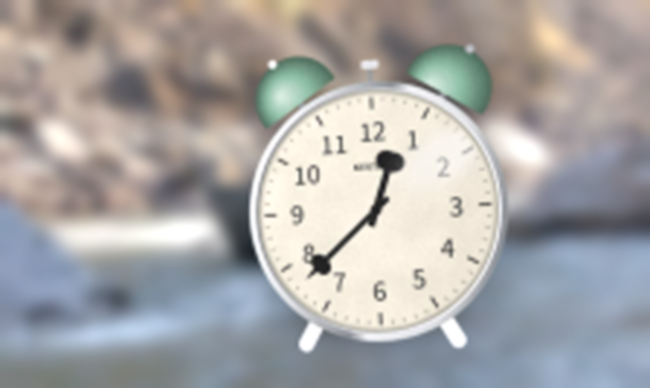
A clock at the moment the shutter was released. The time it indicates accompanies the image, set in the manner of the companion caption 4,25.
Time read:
12,38
